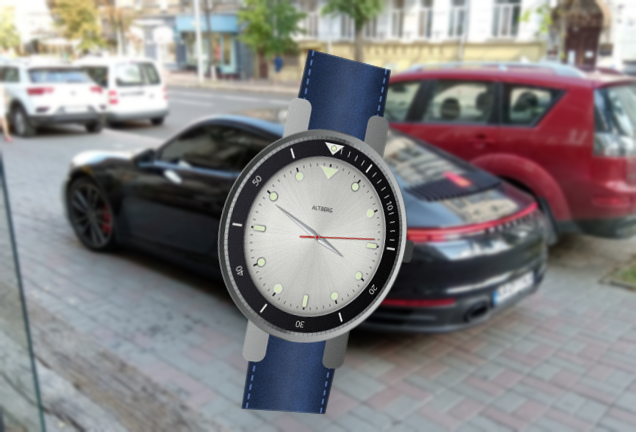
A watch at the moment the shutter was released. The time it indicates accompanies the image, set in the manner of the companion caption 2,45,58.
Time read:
3,49,14
